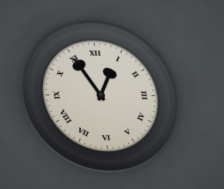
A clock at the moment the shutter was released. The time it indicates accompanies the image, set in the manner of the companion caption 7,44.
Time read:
12,55
